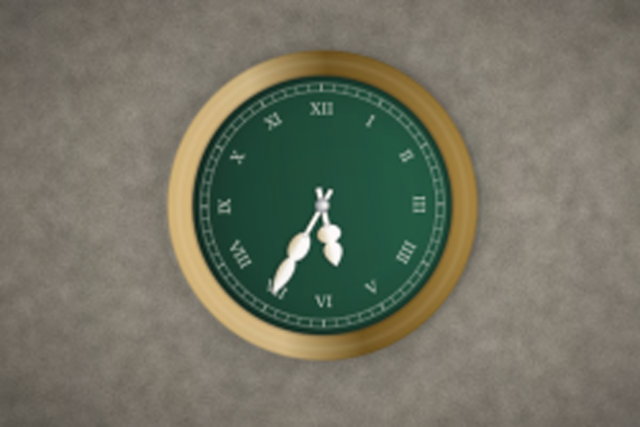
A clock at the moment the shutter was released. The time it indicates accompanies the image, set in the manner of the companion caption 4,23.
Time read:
5,35
